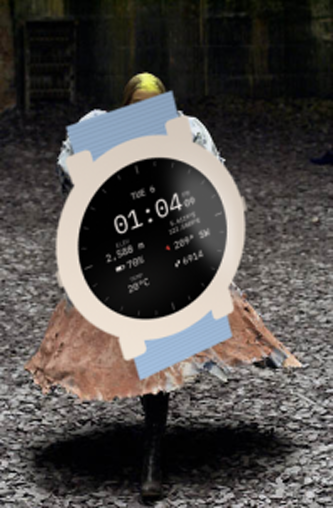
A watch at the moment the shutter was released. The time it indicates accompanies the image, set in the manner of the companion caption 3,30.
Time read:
1,04
